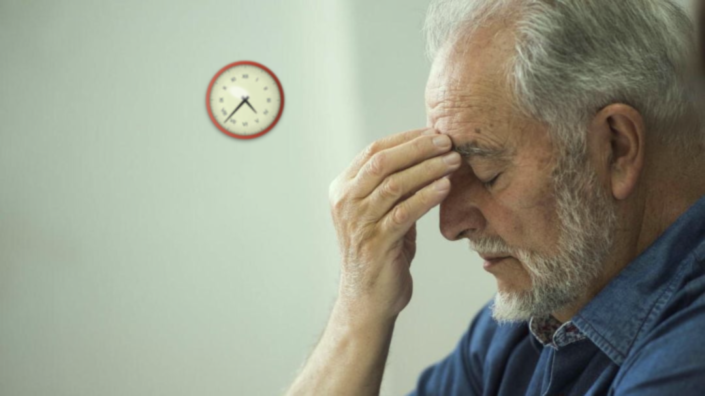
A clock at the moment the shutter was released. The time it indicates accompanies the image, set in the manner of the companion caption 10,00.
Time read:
4,37
